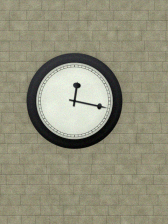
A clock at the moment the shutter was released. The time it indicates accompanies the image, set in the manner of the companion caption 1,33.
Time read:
12,17
